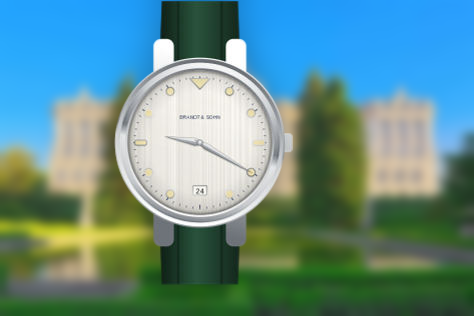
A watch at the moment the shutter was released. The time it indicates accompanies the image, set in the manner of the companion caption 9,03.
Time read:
9,20
